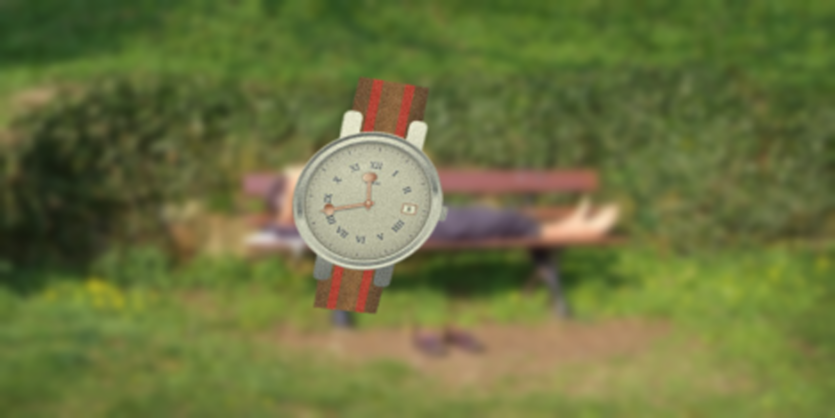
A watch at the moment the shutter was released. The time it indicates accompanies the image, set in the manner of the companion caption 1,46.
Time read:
11,42
